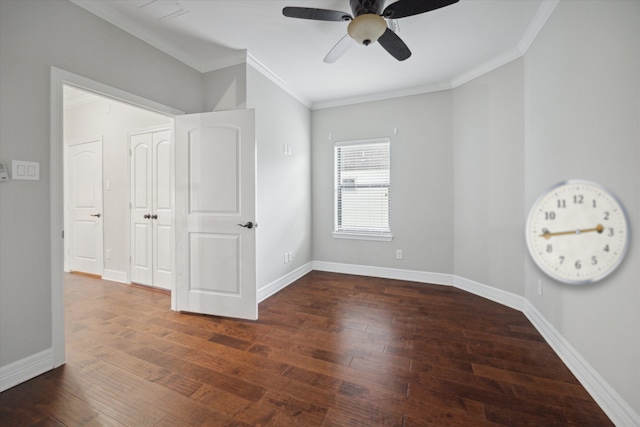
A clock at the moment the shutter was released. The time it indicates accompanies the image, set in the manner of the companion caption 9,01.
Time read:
2,44
